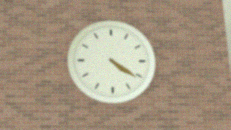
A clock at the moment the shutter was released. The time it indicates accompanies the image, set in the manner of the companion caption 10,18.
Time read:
4,21
